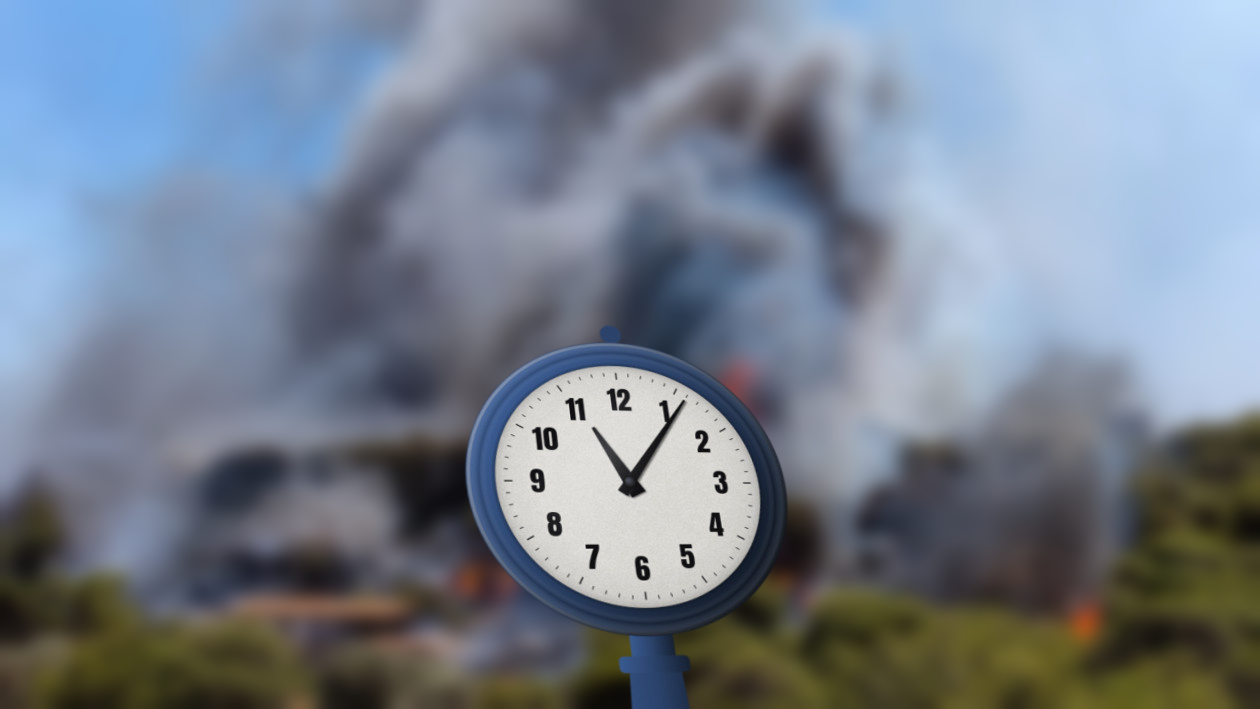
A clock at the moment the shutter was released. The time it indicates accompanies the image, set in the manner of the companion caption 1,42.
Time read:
11,06
